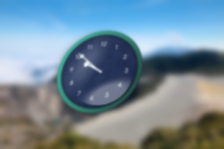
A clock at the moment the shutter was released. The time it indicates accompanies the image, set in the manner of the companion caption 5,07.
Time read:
9,51
